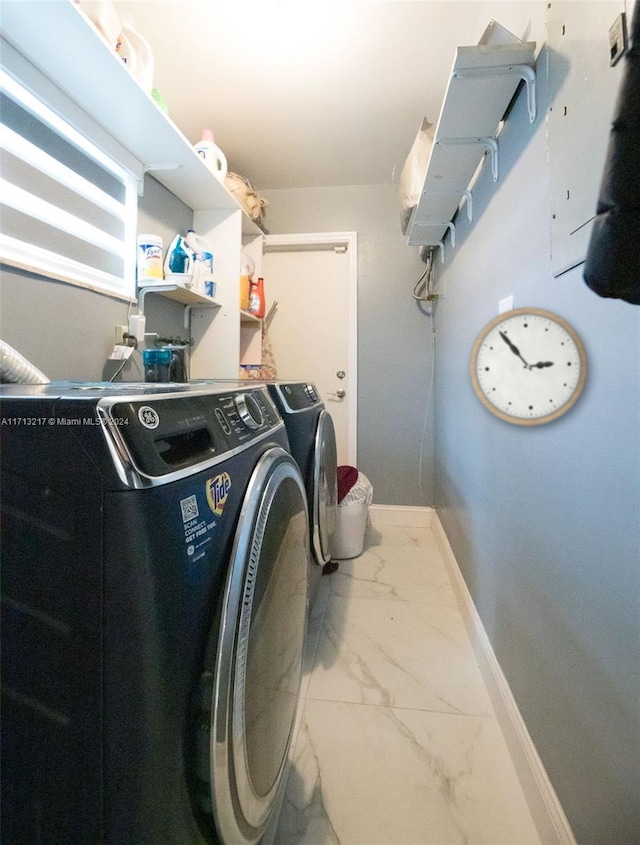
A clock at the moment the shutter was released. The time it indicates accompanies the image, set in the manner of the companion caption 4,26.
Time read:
2,54
